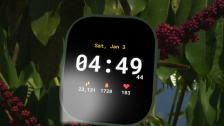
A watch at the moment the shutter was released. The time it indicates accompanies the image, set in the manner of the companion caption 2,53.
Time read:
4,49
